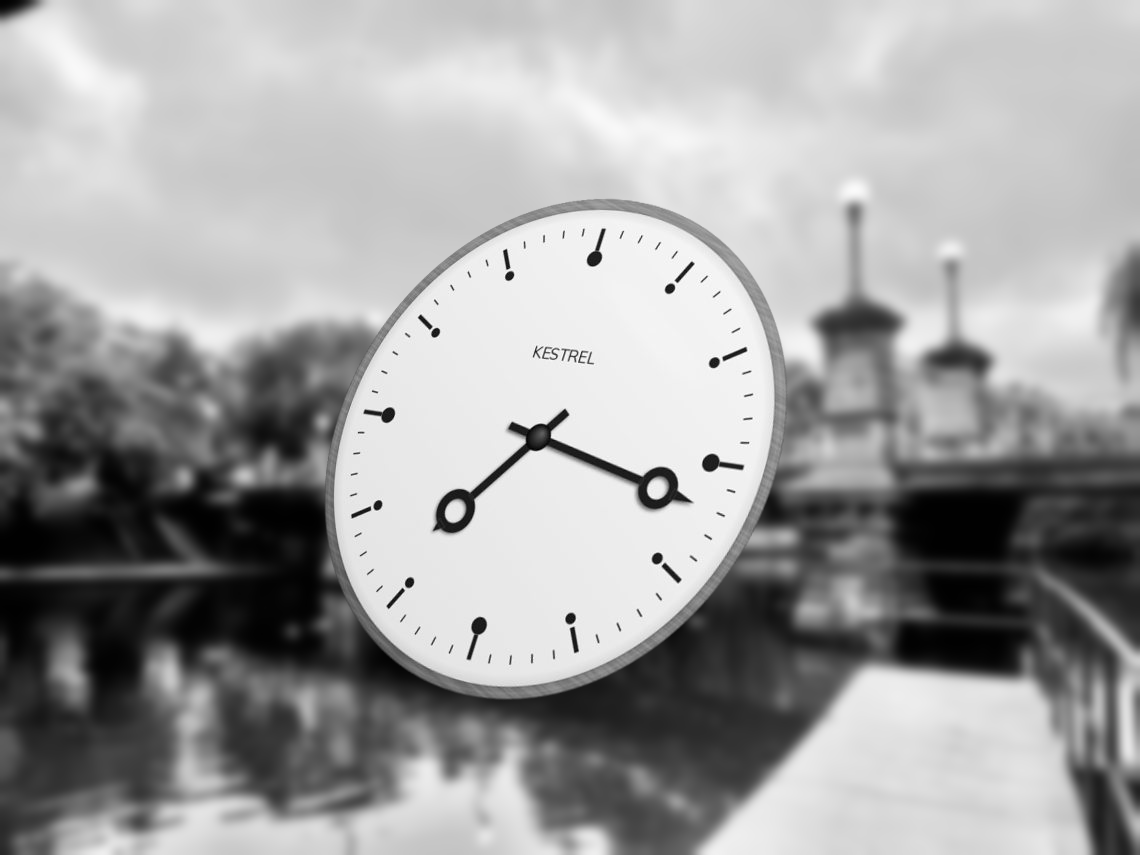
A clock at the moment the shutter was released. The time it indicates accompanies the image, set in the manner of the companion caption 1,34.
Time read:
7,17
